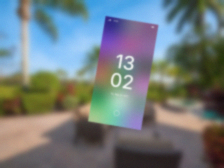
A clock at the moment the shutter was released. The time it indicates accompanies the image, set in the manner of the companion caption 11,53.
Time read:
13,02
